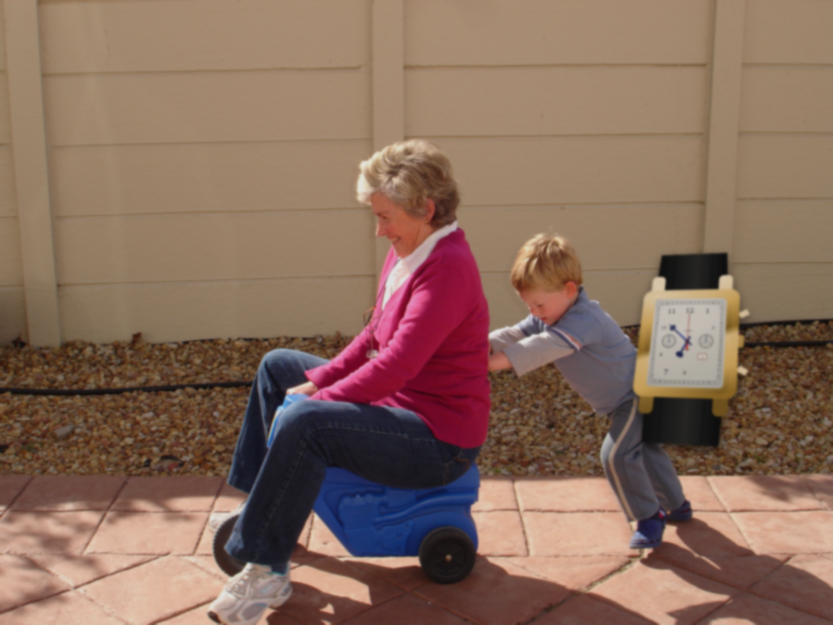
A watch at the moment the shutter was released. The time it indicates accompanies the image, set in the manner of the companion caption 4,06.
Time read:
6,52
